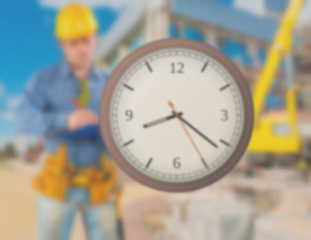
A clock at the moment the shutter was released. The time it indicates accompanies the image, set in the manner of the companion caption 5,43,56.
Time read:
8,21,25
